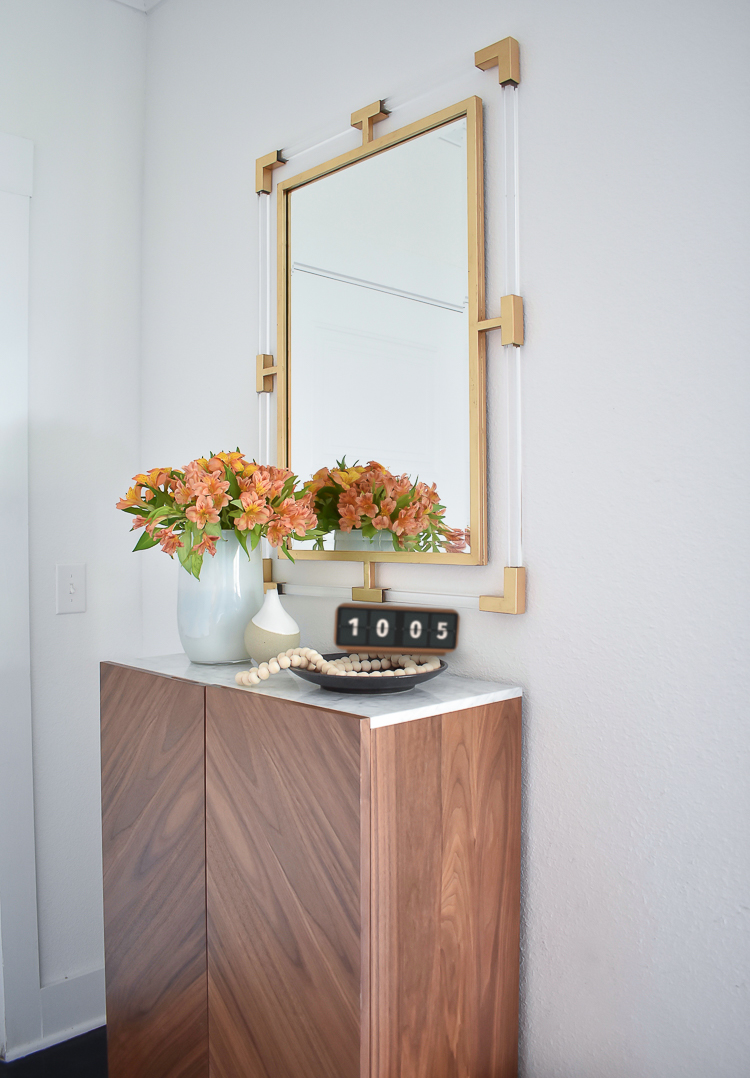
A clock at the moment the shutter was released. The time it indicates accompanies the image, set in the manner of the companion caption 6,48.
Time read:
10,05
